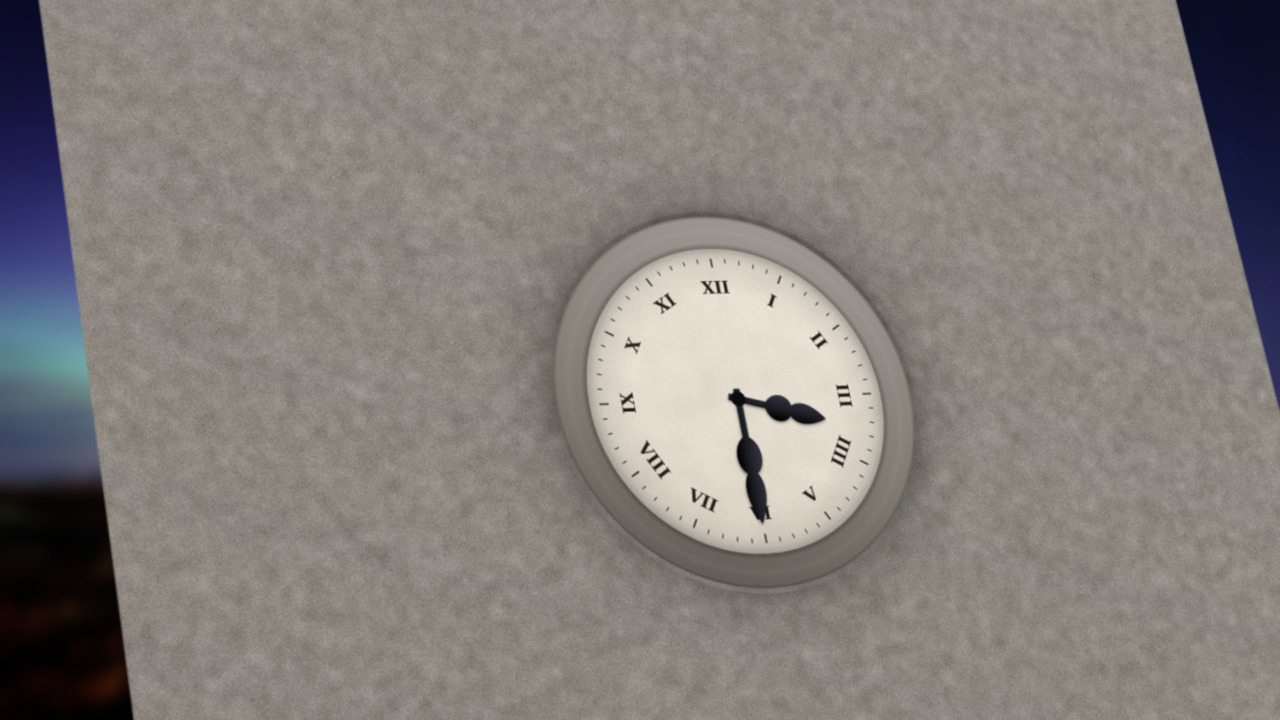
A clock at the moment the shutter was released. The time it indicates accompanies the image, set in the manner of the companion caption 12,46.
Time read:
3,30
